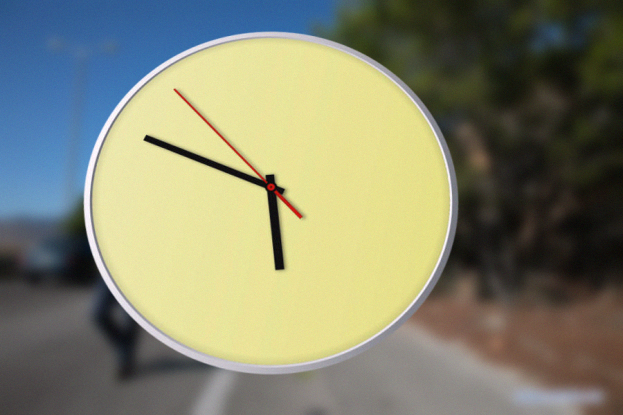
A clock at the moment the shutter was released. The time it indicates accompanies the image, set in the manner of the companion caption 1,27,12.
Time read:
5,48,53
